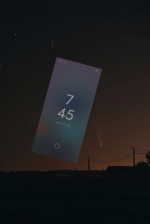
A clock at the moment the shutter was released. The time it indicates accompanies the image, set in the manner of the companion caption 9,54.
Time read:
7,45
